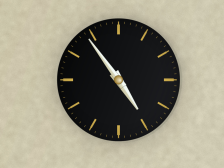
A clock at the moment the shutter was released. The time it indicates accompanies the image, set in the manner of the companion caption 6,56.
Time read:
4,54
